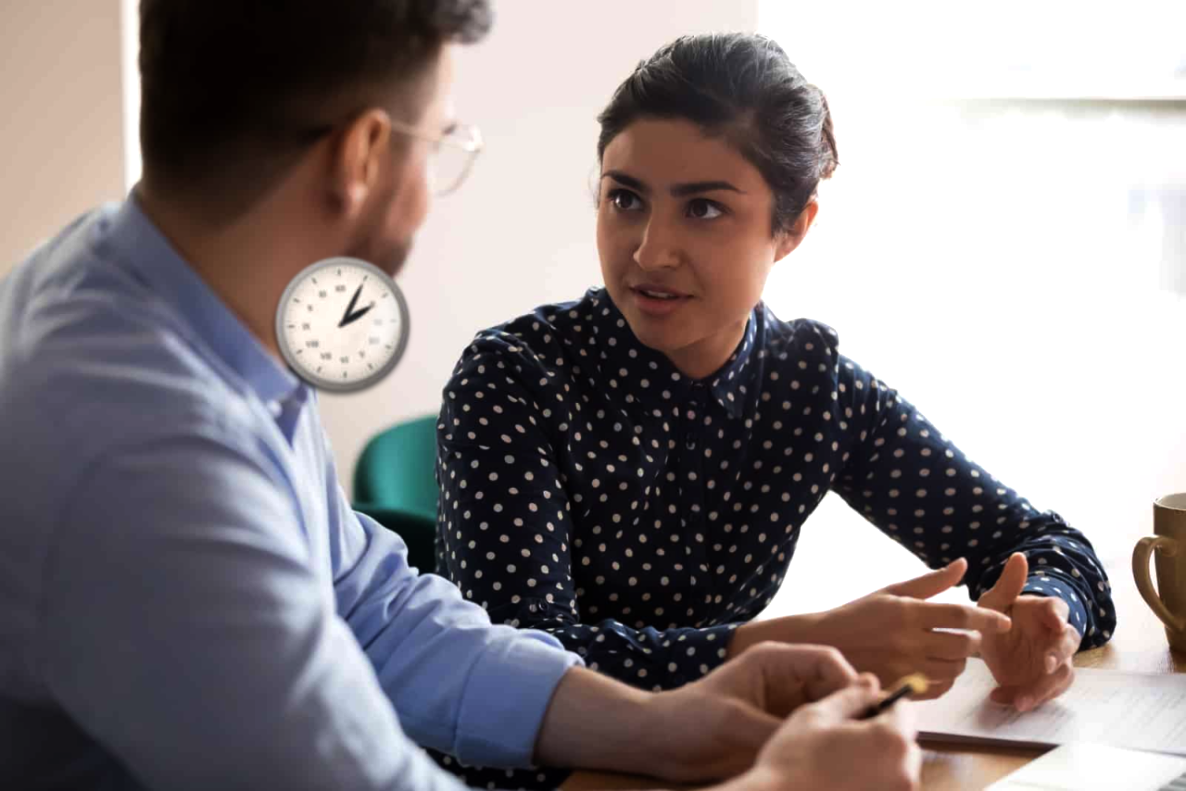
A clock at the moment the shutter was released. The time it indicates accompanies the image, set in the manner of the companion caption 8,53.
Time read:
2,05
